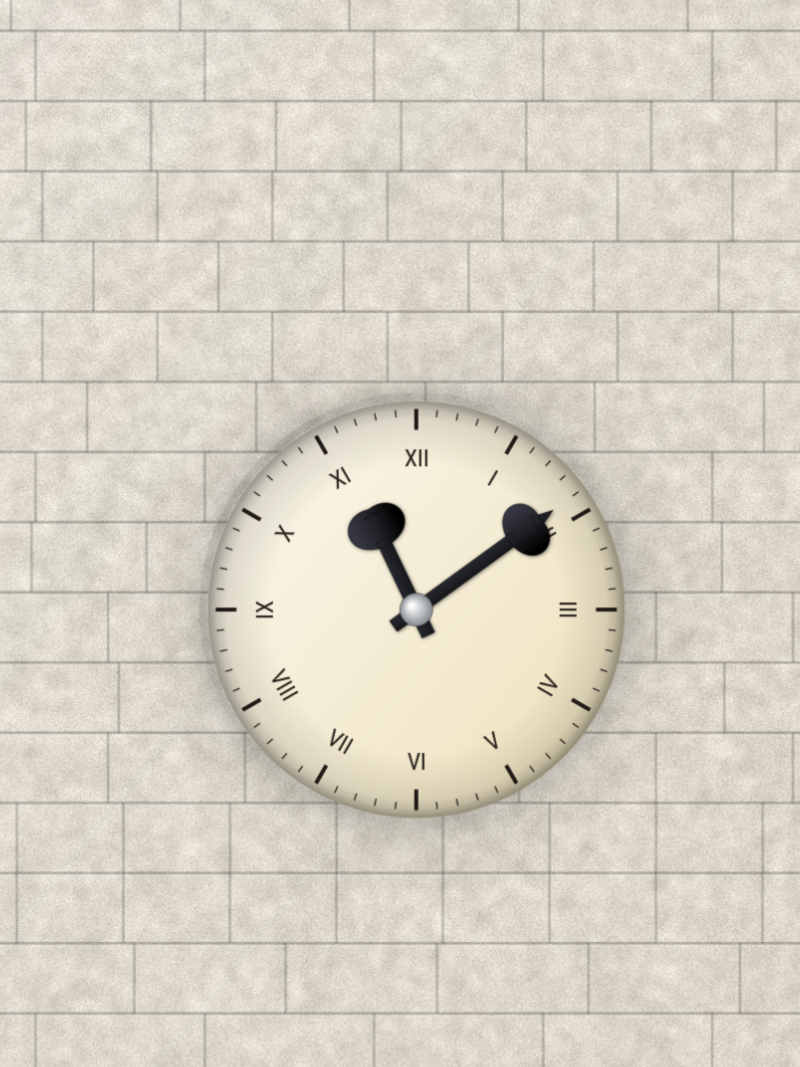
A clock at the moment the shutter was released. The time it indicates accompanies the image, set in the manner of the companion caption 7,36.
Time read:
11,09
